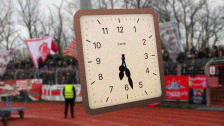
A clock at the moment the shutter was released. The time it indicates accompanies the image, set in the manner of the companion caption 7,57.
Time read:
6,28
